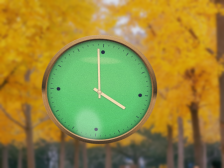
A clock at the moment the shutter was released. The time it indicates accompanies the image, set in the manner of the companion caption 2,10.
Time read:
3,59
